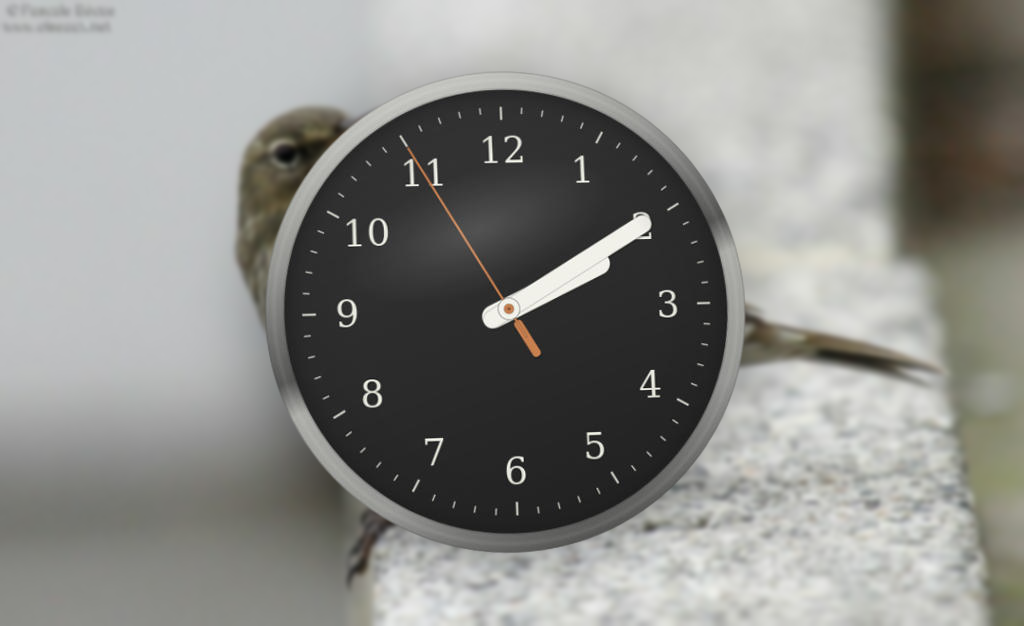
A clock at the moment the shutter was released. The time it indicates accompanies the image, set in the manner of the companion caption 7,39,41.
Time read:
2,09,55
